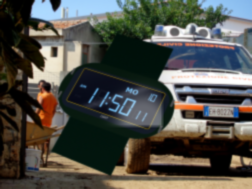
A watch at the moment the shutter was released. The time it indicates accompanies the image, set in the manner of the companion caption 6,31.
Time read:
11,50
